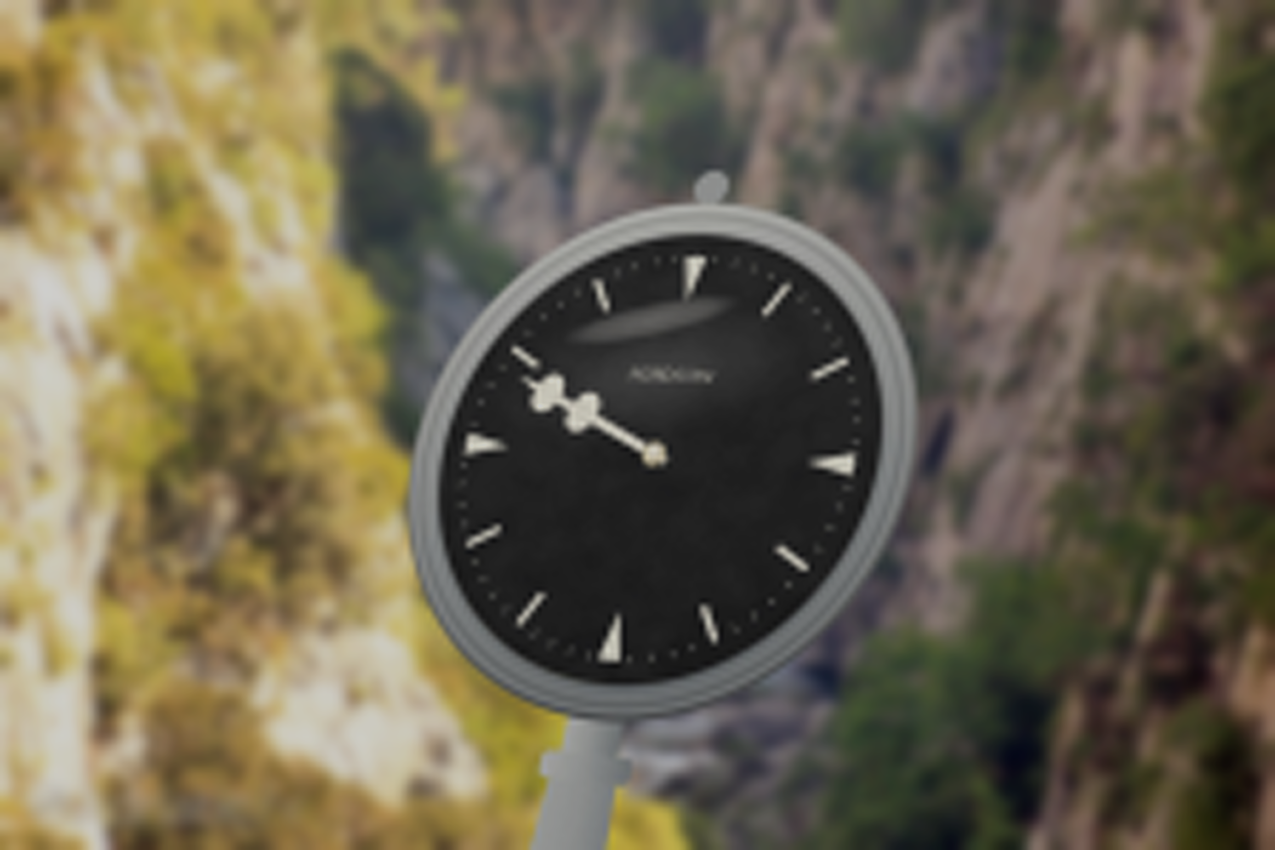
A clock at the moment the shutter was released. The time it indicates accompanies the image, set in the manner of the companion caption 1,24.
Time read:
9,49
